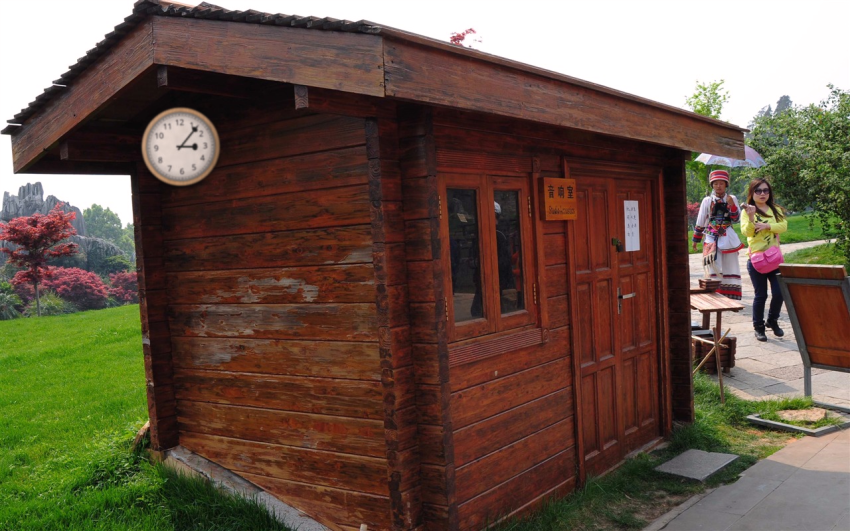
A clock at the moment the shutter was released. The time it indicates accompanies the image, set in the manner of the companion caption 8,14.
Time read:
3,07
